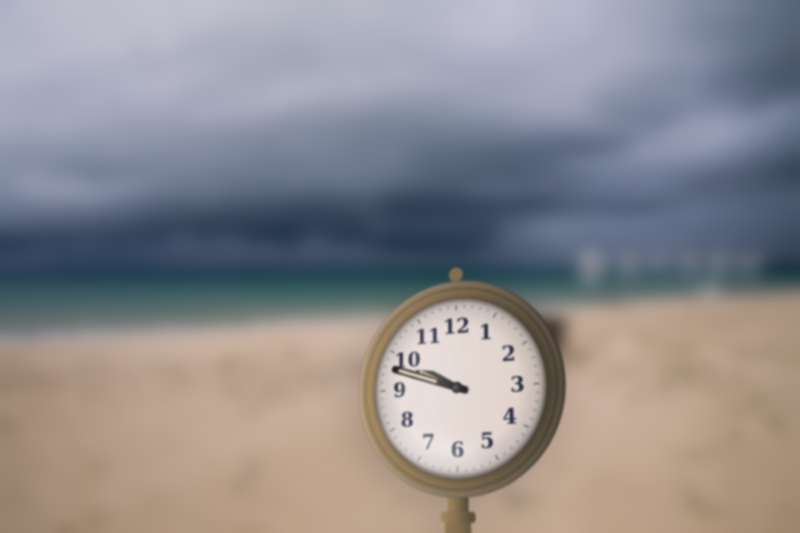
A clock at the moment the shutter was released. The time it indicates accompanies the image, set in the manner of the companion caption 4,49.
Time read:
9,48
